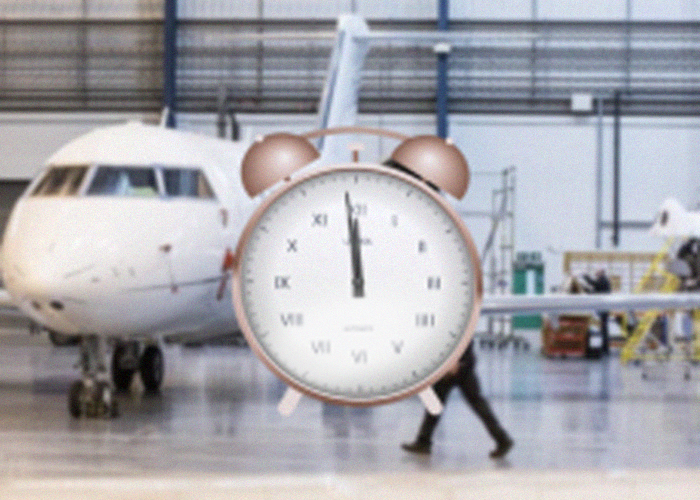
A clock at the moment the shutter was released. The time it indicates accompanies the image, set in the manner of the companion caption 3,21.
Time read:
11,59
